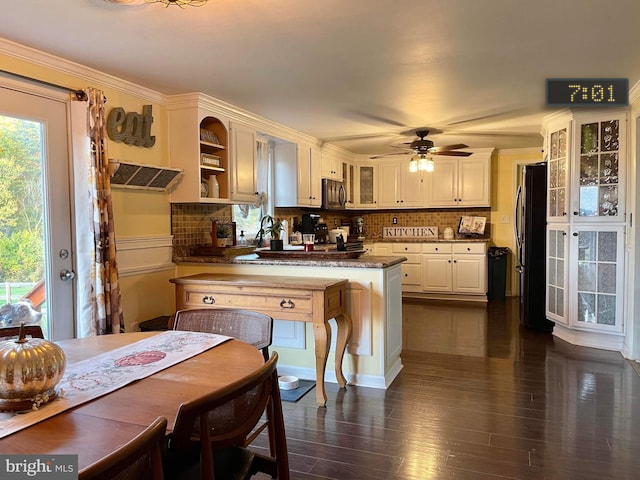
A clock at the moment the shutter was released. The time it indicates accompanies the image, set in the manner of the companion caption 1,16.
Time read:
7,01
